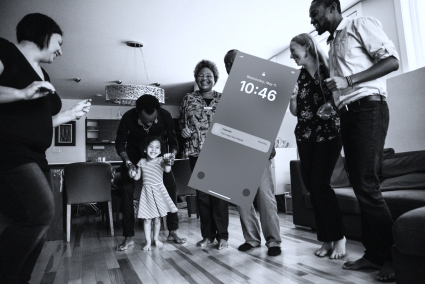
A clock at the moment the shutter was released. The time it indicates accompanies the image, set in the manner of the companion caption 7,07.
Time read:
10,46
